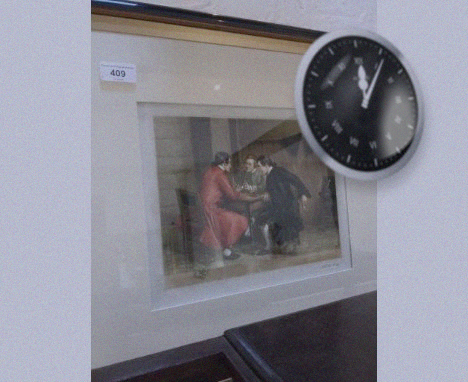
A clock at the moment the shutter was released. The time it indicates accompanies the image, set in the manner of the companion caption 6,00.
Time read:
12,06
